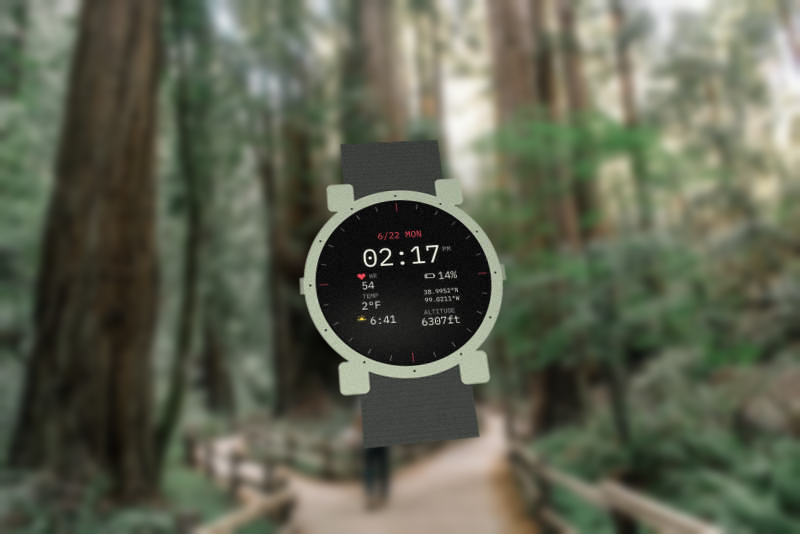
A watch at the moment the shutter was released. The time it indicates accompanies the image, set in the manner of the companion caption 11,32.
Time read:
2,17
